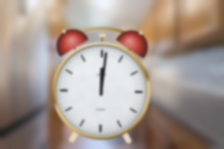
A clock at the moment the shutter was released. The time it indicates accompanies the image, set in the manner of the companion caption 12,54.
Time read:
12,01
